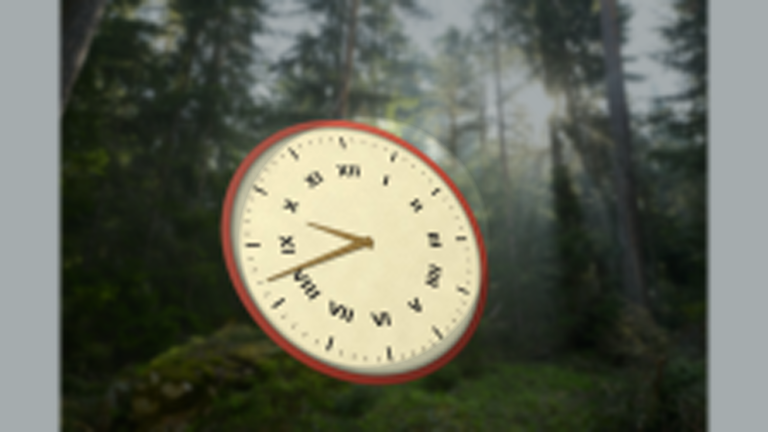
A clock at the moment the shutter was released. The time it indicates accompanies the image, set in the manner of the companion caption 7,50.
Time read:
9,42
